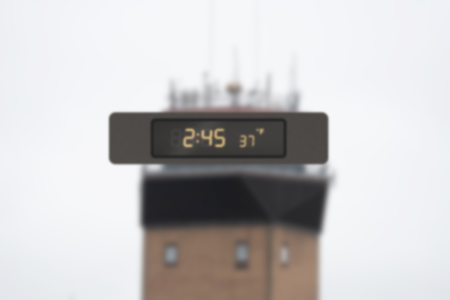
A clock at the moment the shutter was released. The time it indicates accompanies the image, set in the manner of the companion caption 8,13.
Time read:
2,45
